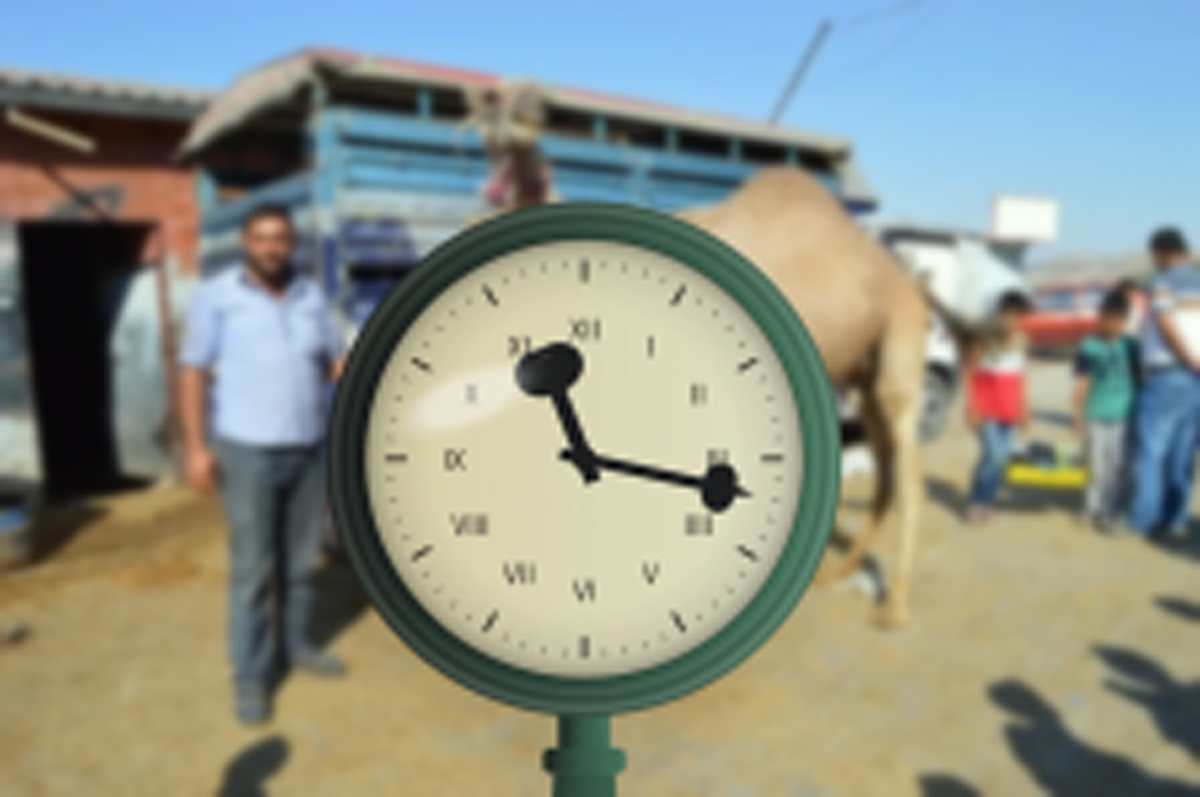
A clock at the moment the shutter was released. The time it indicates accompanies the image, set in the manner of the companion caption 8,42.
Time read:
11,17
